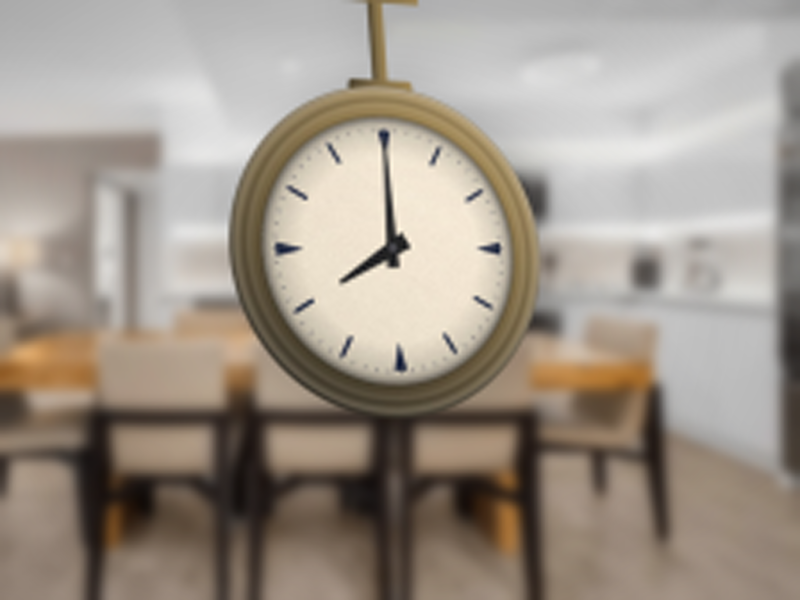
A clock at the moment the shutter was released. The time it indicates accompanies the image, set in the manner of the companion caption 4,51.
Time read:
8,00
